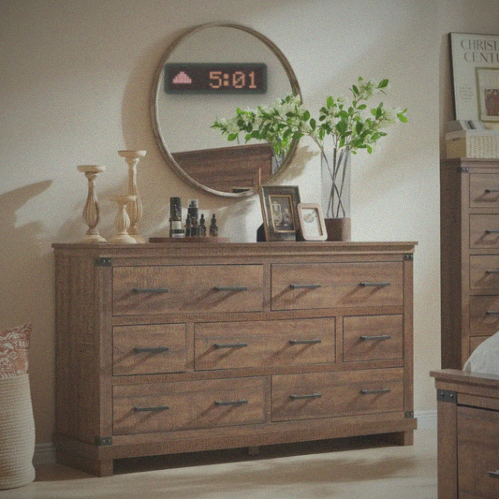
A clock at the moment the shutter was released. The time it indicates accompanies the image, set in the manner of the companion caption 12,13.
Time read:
5,01
